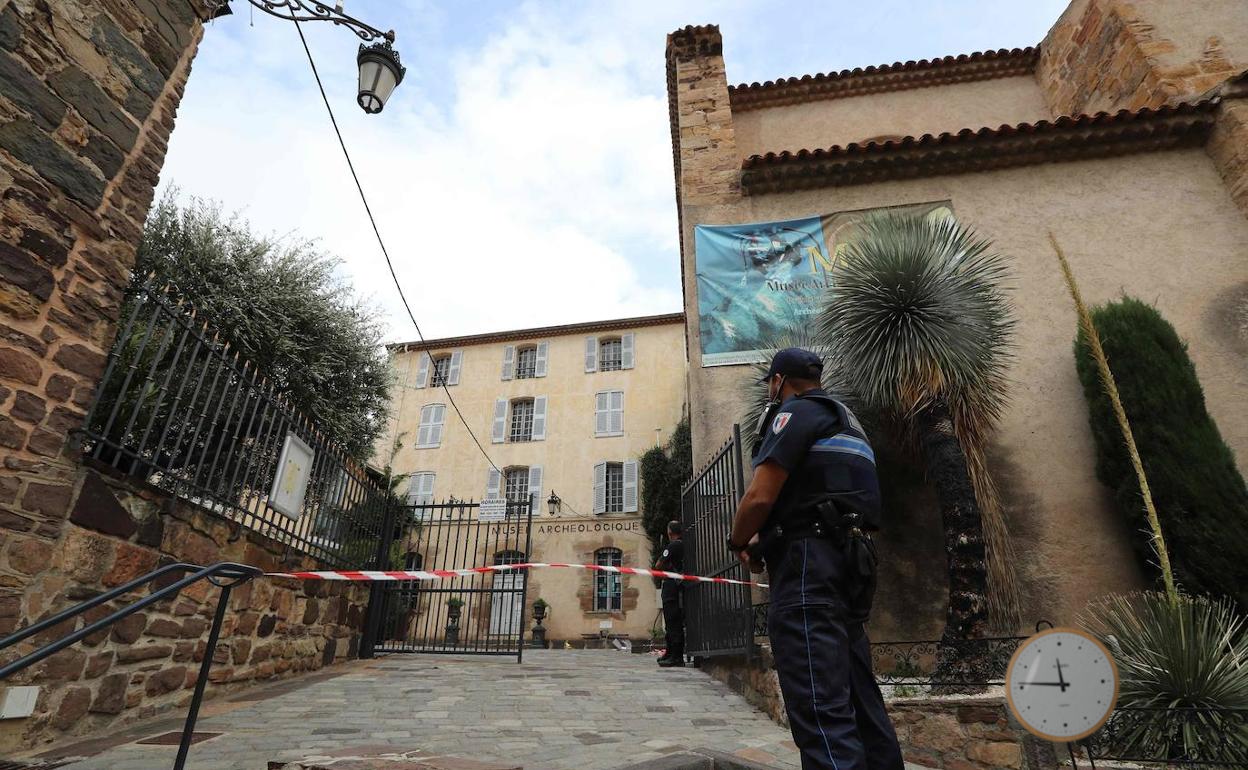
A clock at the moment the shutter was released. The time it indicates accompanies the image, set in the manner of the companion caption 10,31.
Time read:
11,46
